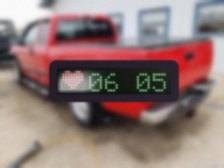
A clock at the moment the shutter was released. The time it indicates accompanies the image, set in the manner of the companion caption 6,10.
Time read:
6,05
